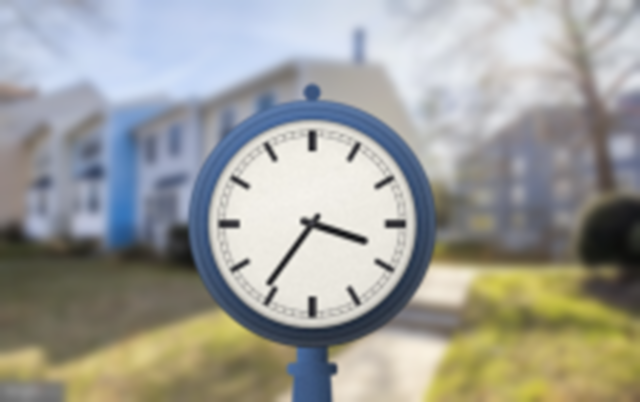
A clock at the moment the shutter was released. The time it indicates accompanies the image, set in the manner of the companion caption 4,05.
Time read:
3,36
